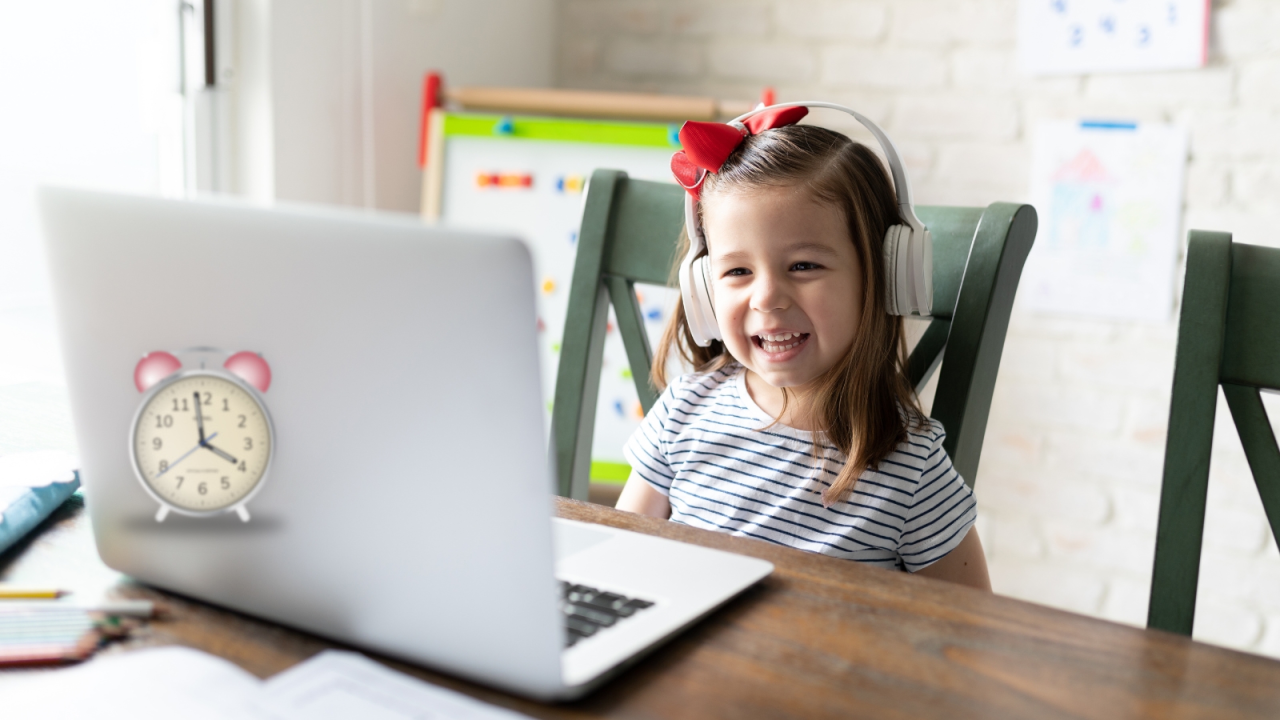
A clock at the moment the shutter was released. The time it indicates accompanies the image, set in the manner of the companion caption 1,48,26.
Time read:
3,58,39
